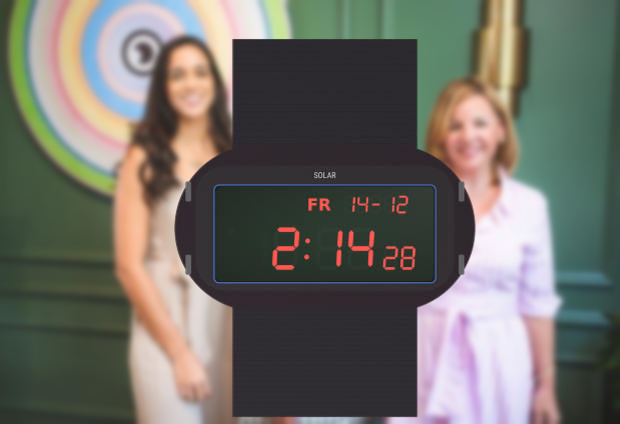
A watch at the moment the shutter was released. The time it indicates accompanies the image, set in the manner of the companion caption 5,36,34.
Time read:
2,14,28
